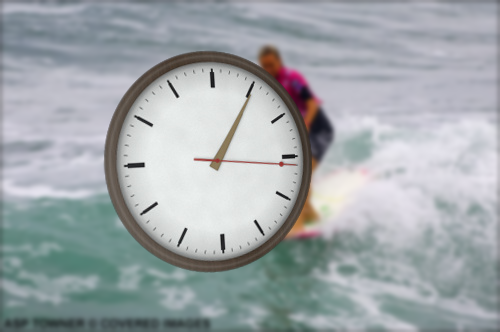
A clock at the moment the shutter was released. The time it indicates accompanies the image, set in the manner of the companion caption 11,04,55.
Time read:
1,05,16
